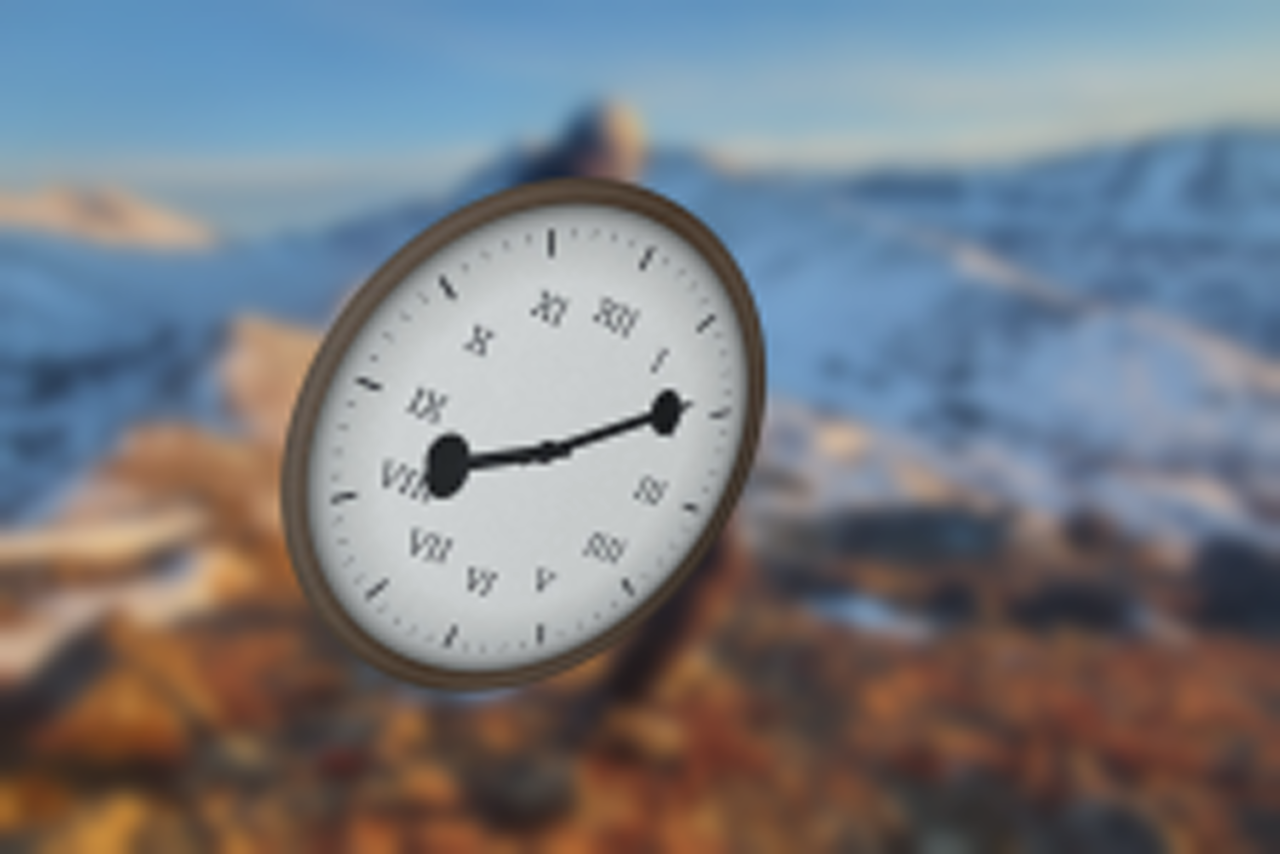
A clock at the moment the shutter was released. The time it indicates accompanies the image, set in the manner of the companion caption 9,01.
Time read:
8,09
